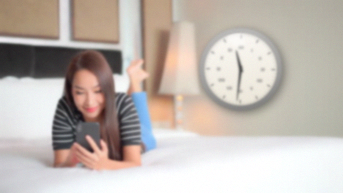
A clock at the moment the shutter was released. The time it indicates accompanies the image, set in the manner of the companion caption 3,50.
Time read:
11,31
